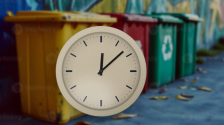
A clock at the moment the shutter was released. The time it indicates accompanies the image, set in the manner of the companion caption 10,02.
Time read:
12,08
